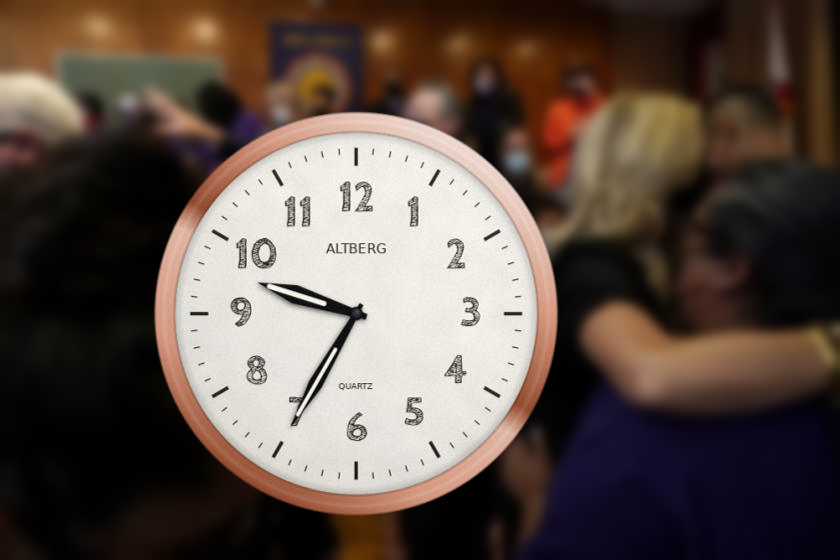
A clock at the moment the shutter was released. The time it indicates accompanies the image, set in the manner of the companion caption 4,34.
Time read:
9,35
